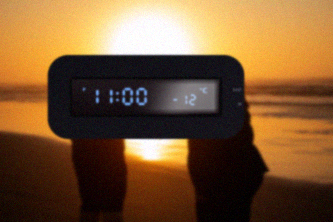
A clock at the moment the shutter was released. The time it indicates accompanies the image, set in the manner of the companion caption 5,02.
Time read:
11,00
